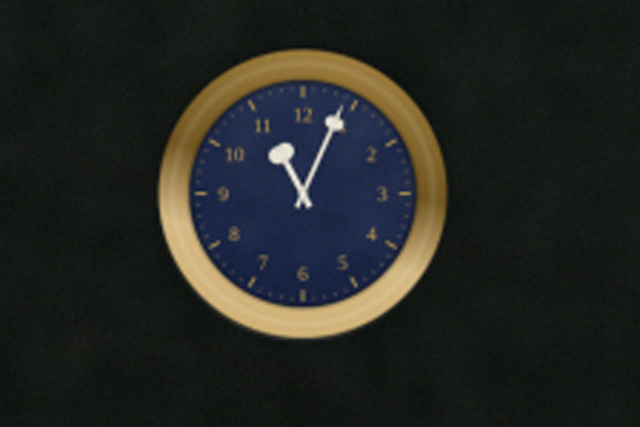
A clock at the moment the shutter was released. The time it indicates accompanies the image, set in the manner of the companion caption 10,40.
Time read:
11,04
